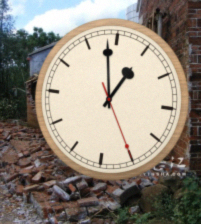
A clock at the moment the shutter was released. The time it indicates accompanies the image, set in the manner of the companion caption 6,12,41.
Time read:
12,58,25
